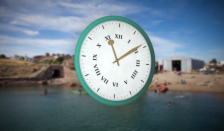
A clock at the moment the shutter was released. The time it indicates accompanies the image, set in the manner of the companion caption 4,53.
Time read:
11,09
